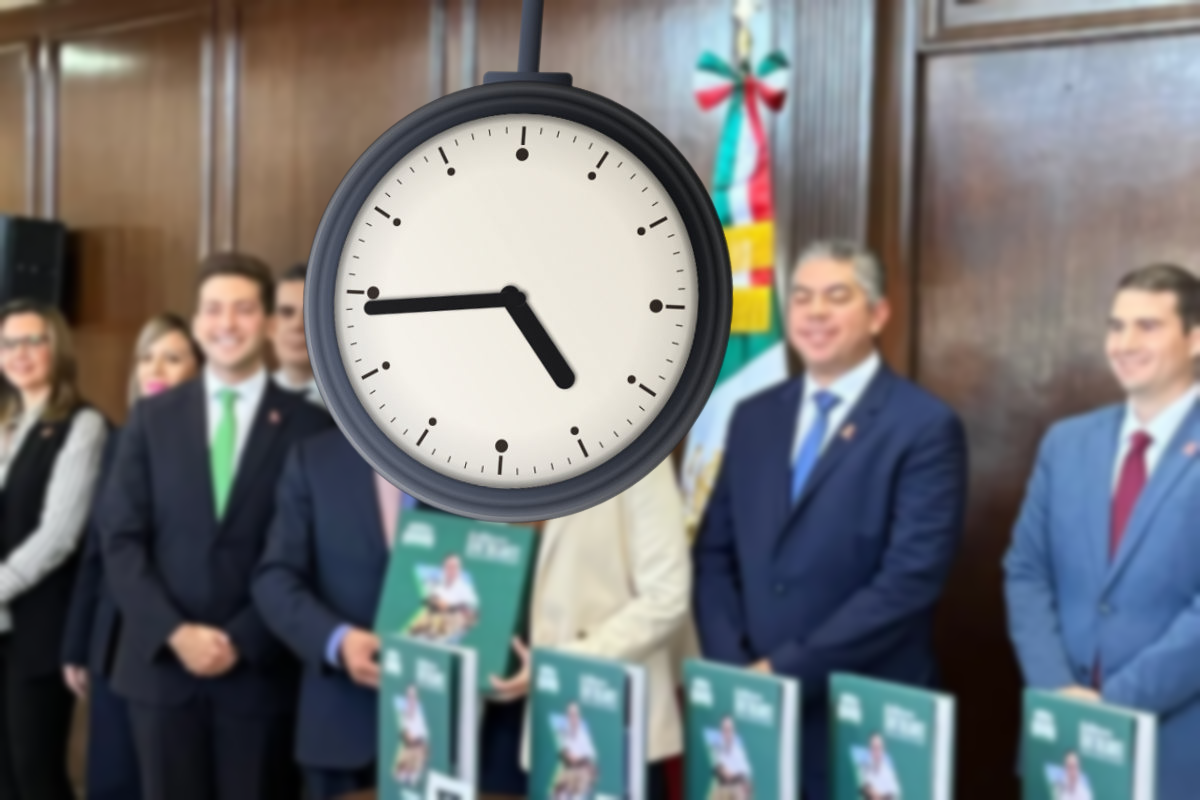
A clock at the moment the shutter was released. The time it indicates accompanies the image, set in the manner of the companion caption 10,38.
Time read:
4,44
